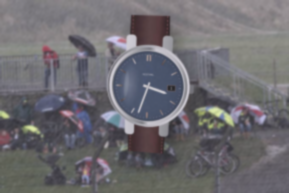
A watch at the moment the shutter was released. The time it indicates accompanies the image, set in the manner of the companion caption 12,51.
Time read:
3,33
